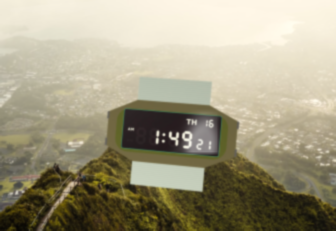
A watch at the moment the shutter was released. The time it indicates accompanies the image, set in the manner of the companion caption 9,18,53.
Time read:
1,49,21
